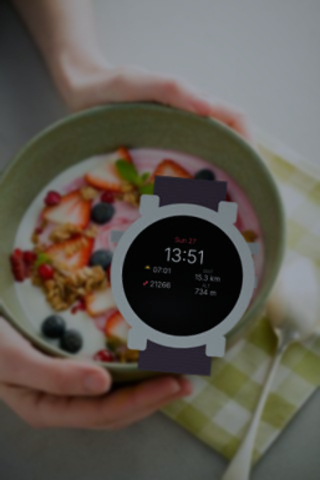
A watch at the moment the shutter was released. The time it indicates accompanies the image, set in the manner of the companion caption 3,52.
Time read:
13,51
